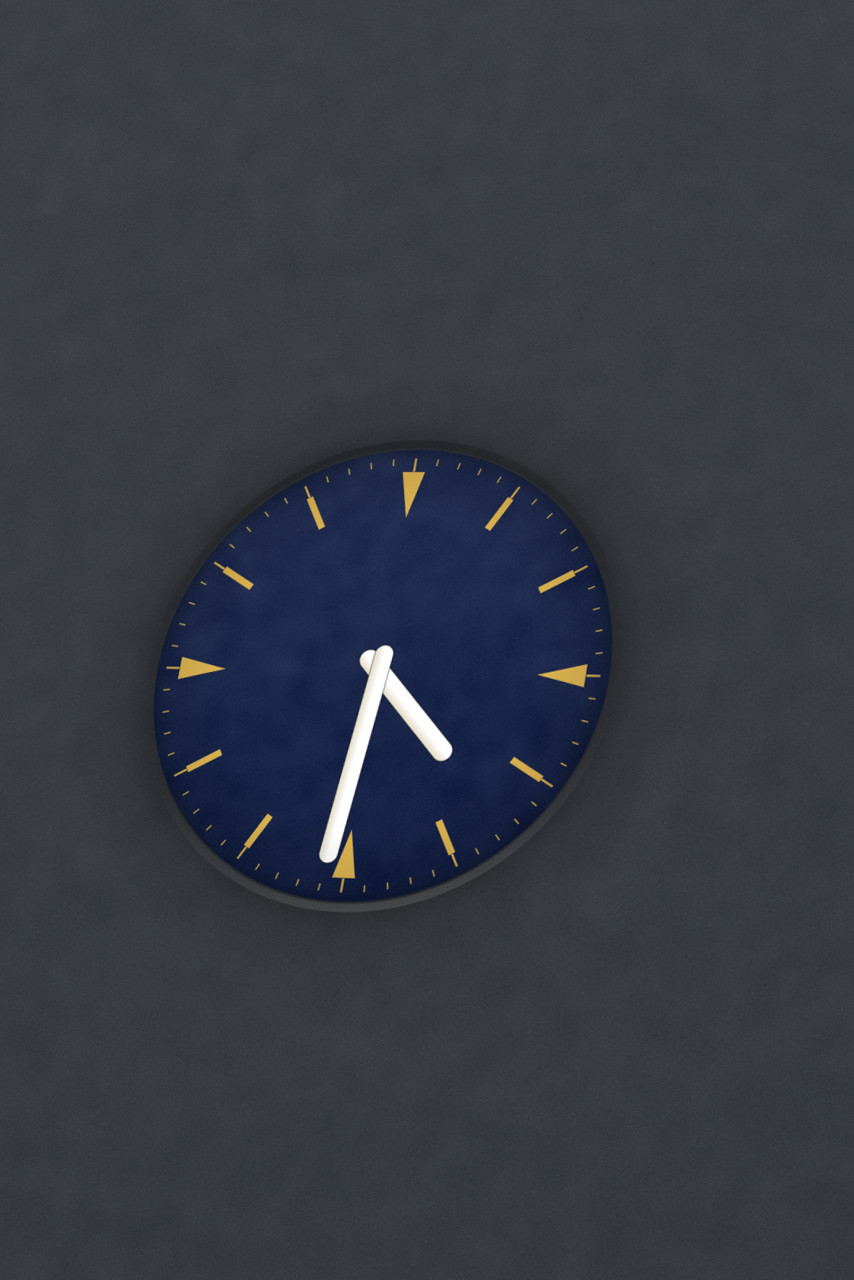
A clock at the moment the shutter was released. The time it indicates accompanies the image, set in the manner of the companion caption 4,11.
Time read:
4,31
